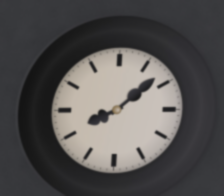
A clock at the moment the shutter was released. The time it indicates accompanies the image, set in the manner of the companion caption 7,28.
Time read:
8,08
